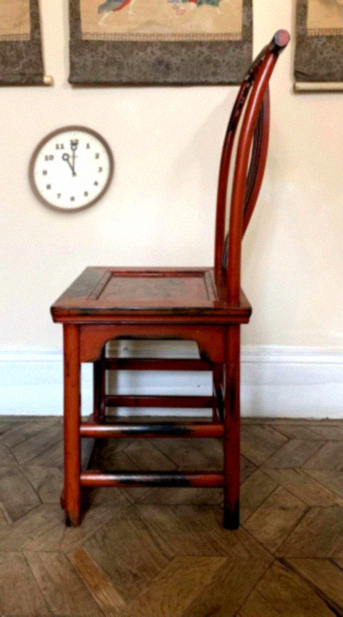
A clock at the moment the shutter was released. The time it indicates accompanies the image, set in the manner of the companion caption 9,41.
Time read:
11,00
